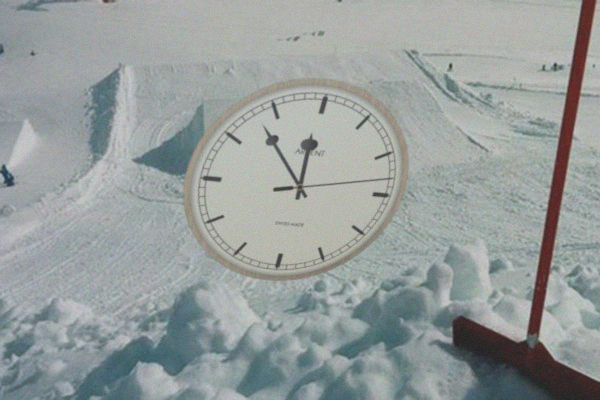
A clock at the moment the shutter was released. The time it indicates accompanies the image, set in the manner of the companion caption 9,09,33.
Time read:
11,53,13
